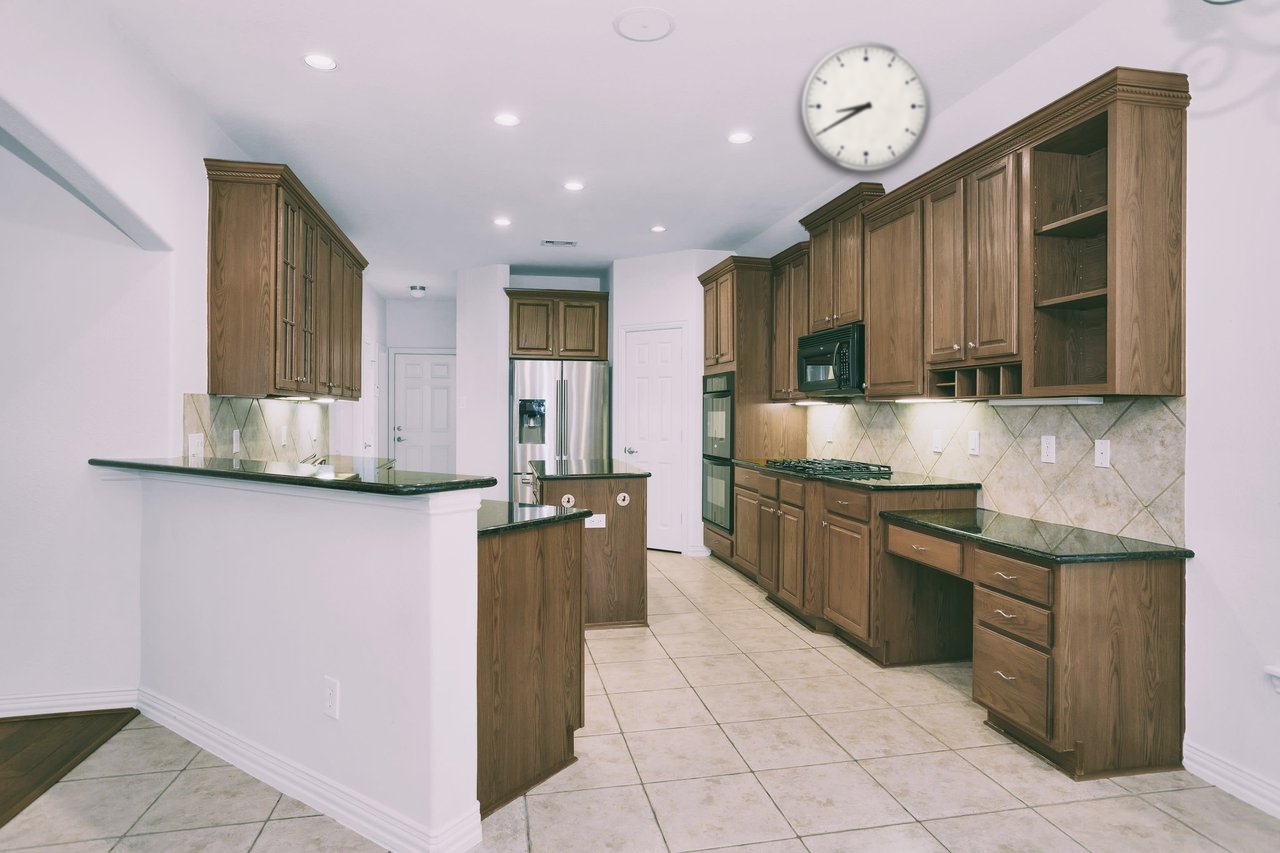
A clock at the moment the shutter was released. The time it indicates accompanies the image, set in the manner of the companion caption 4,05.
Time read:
8,40
